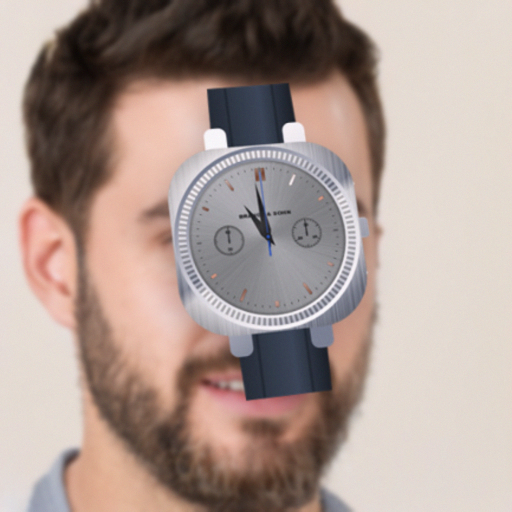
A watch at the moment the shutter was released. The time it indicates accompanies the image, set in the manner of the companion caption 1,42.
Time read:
10,59
